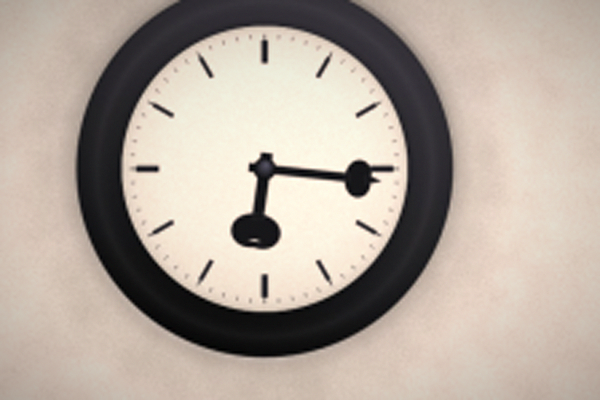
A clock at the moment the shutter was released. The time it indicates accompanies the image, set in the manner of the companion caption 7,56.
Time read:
6,16
